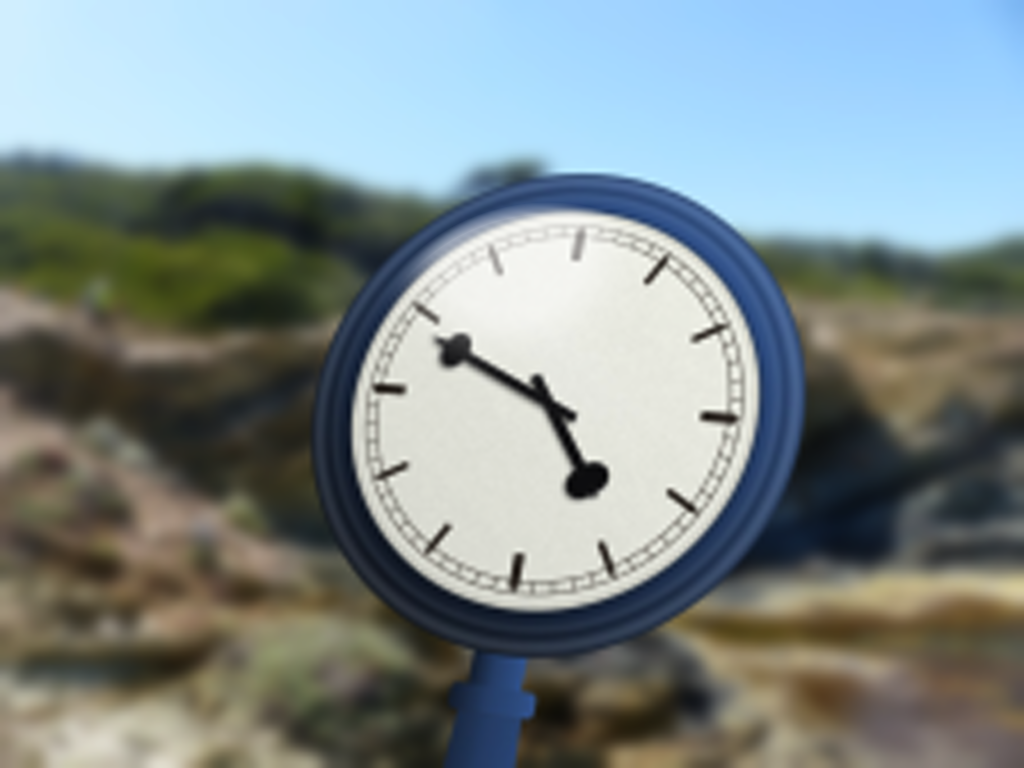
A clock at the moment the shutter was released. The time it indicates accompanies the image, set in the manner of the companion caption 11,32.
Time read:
4,49
